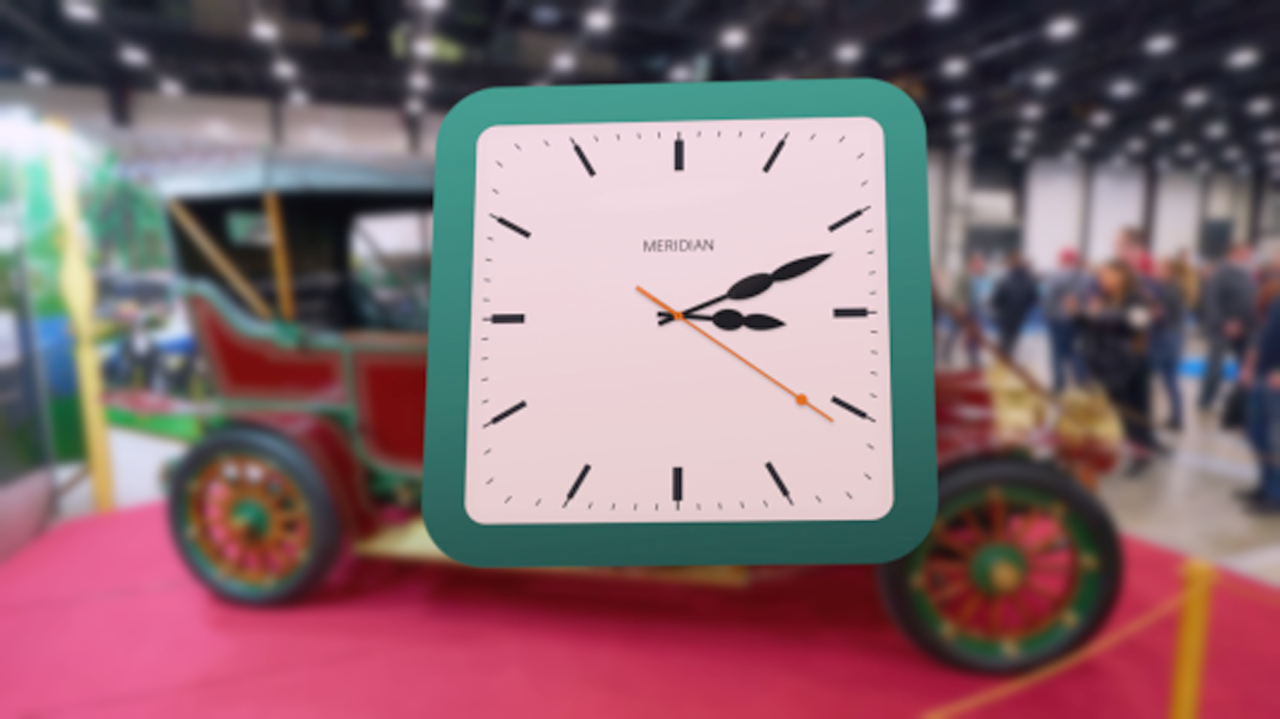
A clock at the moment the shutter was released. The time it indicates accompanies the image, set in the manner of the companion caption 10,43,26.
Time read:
3,11,21
